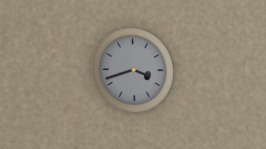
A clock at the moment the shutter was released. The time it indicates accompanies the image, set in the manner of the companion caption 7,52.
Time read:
3,42
